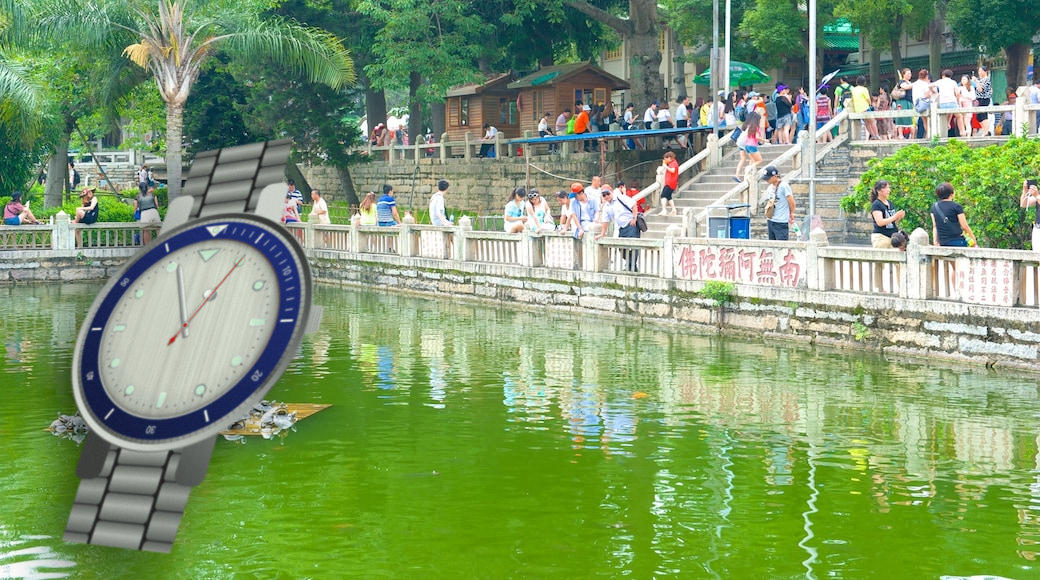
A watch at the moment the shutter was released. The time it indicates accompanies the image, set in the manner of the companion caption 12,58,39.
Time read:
12,56,05
